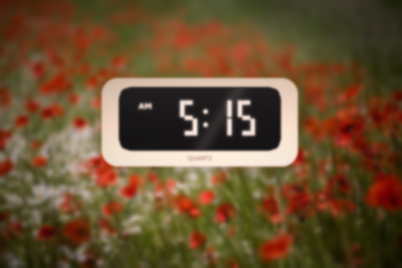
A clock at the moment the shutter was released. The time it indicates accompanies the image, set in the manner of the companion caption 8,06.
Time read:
5,15
